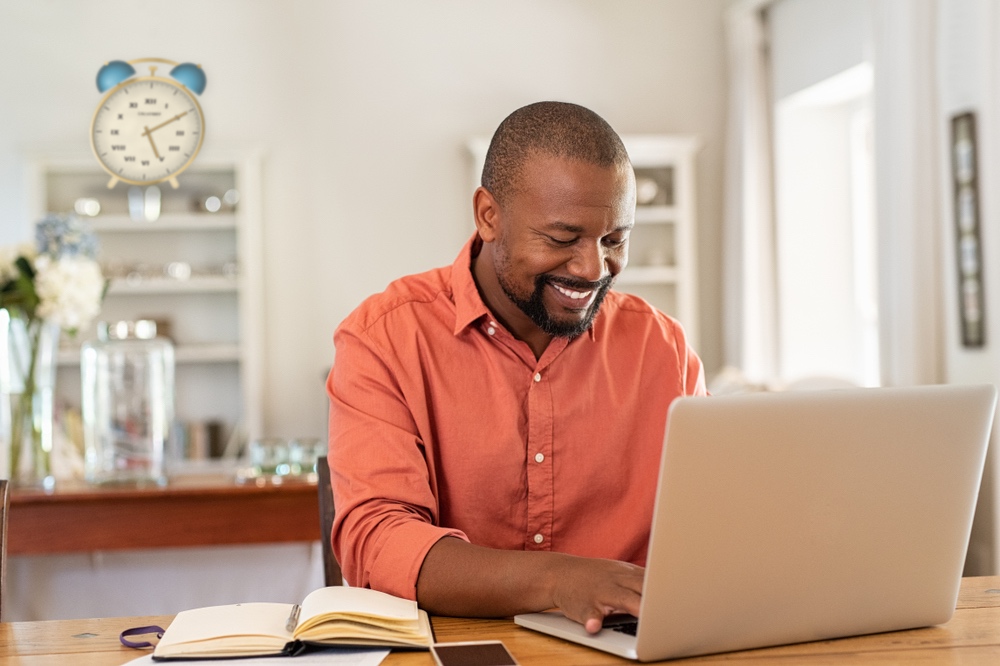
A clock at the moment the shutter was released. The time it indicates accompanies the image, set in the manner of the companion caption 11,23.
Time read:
5,10
